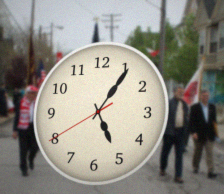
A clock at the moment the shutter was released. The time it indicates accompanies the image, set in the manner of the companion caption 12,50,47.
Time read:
5,05,40
